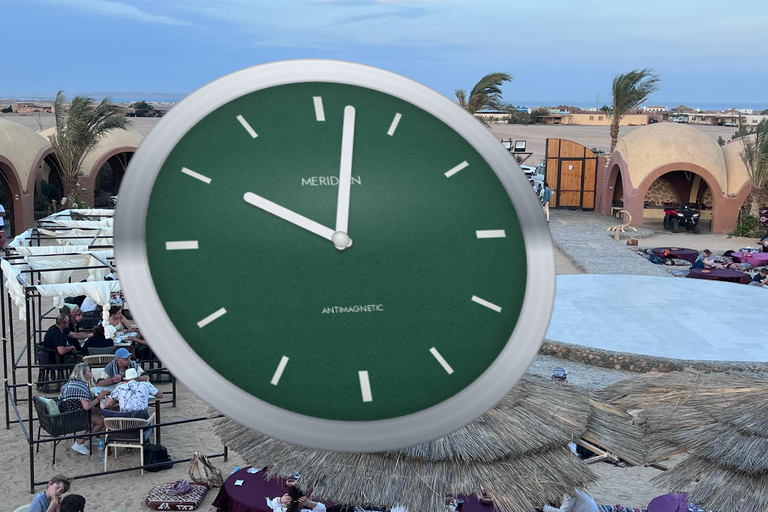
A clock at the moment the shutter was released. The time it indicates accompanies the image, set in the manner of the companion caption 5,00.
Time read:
10,02
